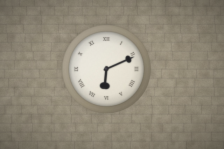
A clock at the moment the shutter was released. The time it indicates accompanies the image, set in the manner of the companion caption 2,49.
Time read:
6,11
